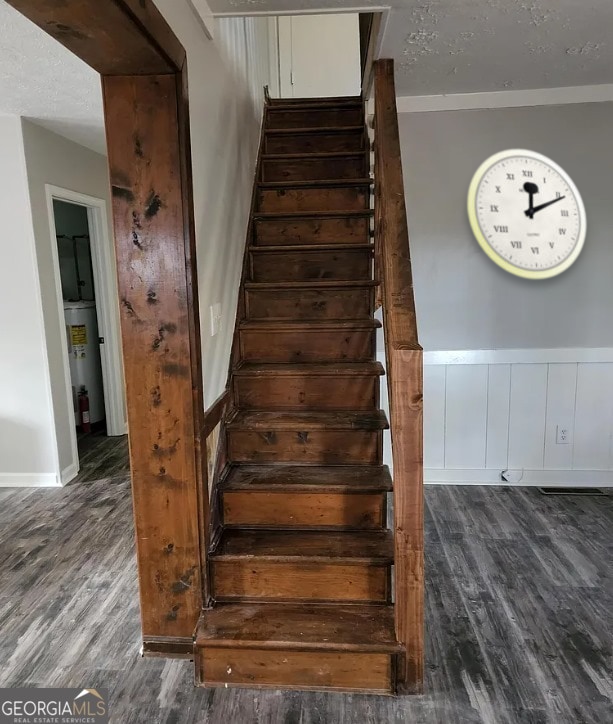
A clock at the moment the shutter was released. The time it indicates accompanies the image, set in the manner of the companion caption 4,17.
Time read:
12,11
